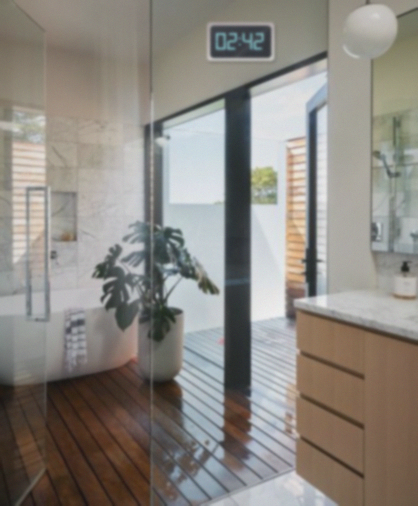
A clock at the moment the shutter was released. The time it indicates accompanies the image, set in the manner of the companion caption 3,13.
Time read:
2,42
